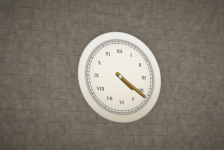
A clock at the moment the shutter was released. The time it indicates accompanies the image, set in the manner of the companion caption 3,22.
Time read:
4,21
